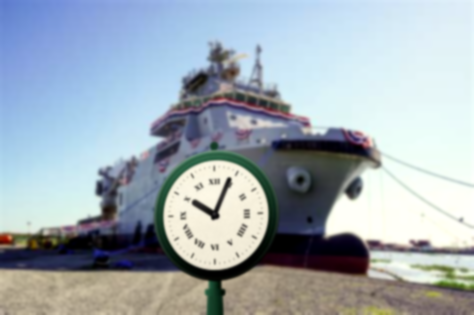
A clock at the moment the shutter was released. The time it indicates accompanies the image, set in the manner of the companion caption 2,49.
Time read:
10,04
